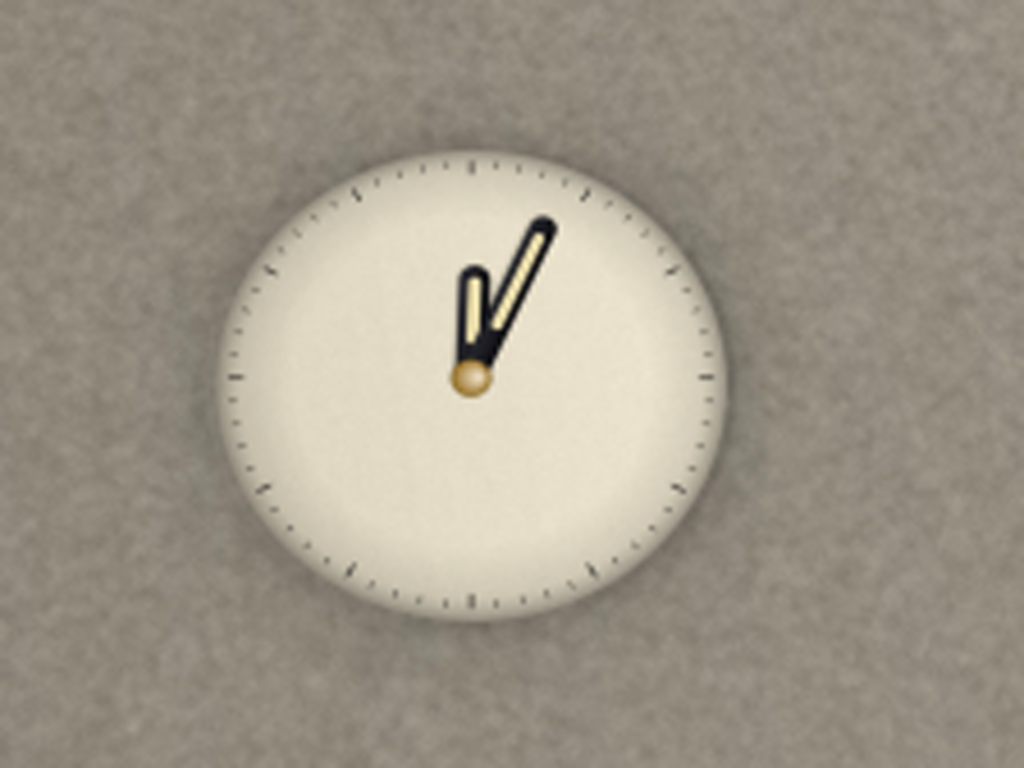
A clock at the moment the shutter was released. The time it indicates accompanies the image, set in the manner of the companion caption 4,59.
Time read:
12,04
